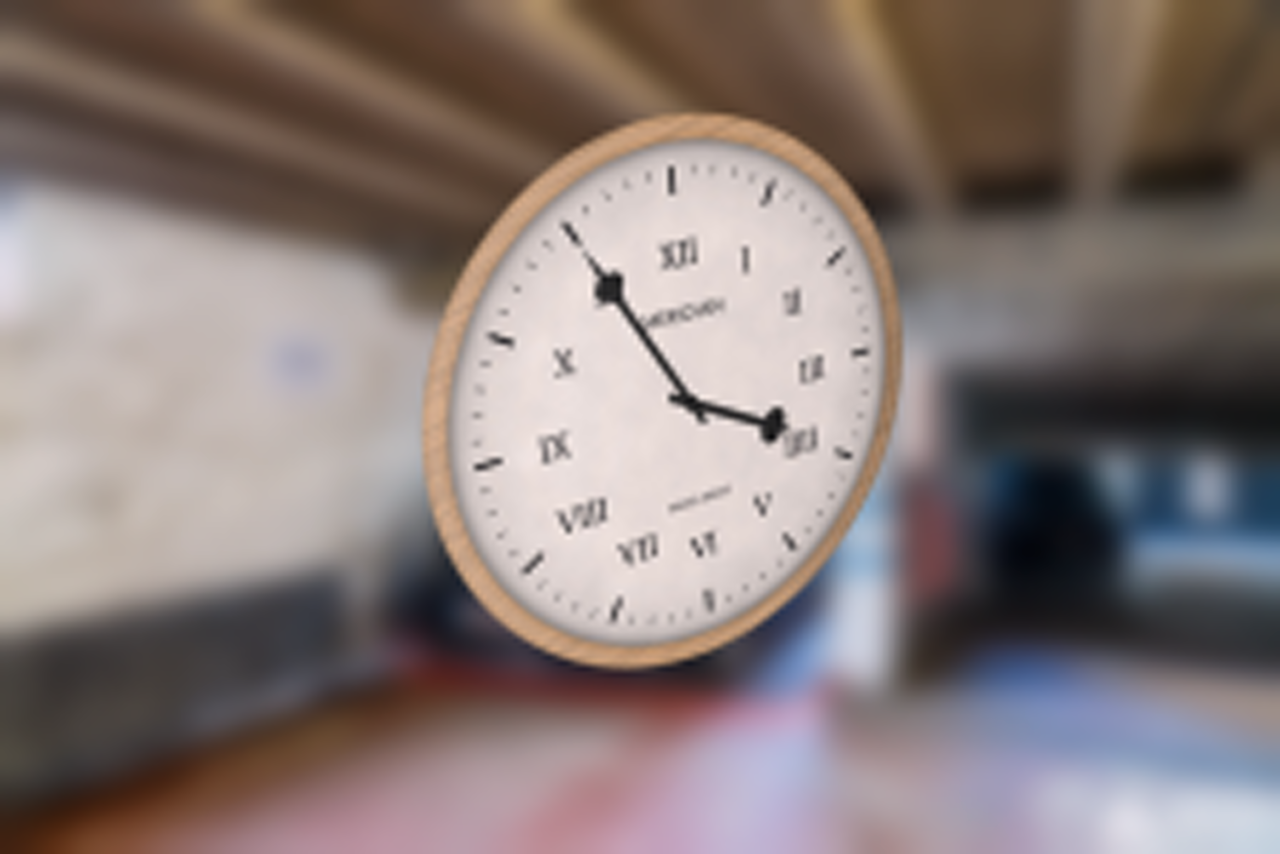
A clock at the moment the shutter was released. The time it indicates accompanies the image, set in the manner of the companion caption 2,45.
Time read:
3,55
